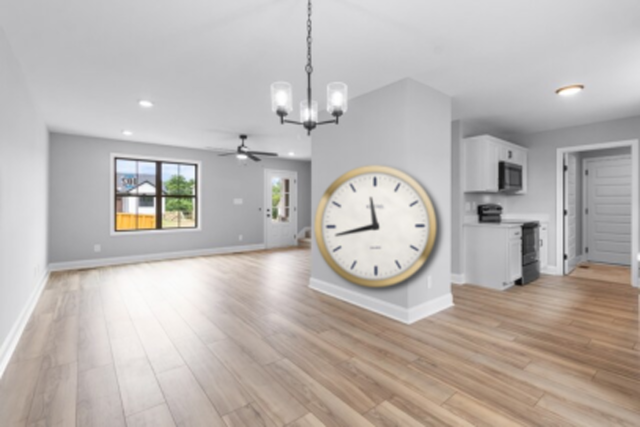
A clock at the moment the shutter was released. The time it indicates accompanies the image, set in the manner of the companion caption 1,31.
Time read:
11,43
